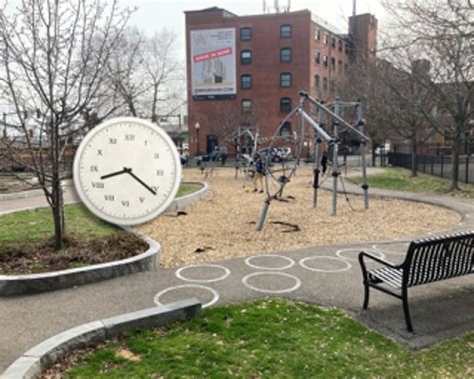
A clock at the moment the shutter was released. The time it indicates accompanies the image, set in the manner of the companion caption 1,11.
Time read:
8,21
